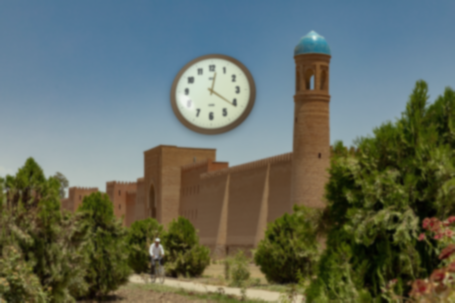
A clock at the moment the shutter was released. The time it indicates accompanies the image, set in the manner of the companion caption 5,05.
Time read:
12,21
